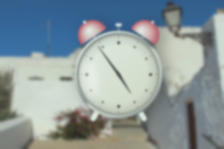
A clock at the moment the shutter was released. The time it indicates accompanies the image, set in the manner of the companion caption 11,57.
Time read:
4,54
